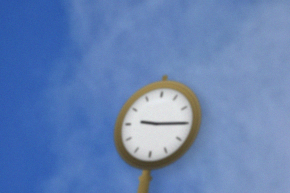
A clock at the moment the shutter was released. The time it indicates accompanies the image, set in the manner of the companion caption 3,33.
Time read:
9,15
